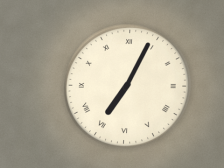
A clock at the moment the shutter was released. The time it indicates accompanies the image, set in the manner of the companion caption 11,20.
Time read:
7,04
